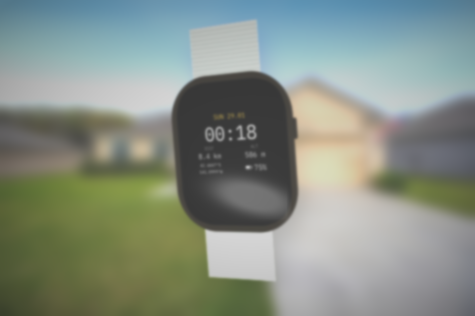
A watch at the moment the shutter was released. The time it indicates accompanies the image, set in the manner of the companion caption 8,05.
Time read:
0,18
